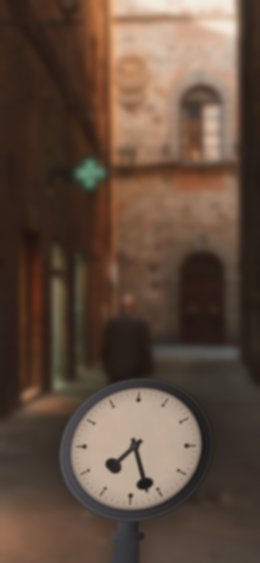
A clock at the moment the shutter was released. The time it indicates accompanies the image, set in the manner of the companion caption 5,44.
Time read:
7,27
